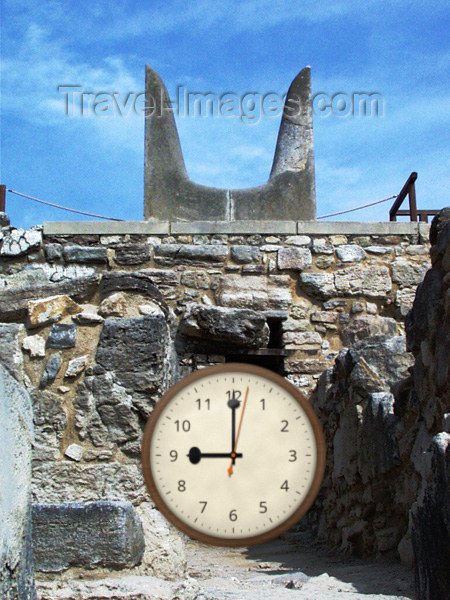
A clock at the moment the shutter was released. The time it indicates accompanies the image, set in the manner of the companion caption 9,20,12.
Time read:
9,00,02
